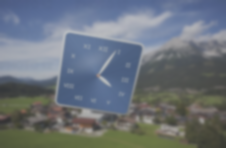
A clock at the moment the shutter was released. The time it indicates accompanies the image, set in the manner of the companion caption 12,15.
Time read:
4,04
